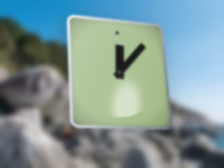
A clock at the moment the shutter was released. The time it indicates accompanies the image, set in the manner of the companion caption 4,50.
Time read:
12,07
